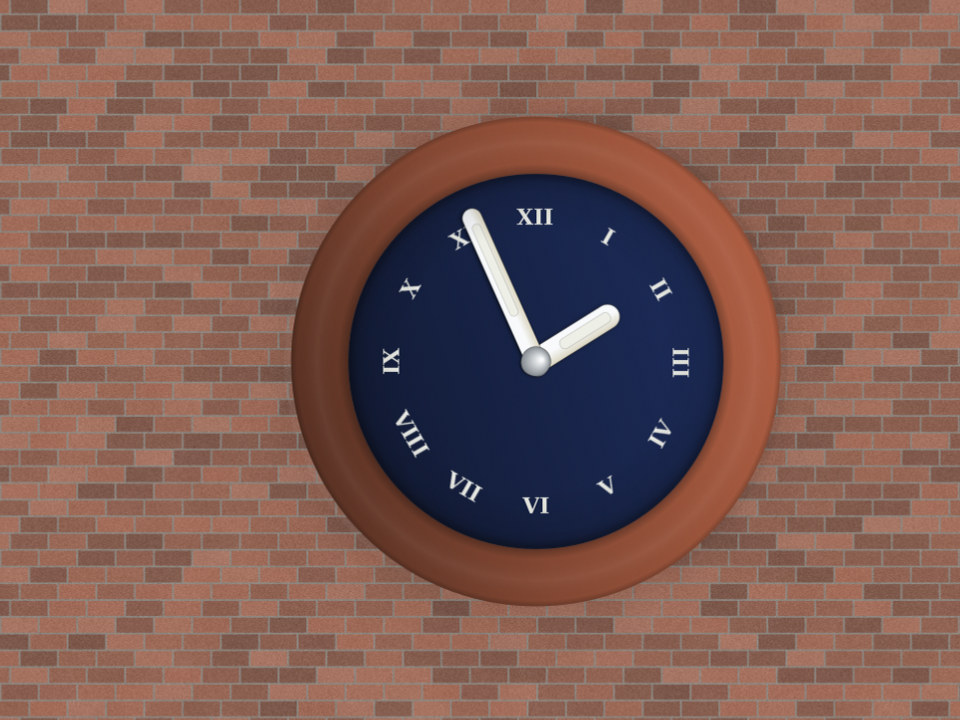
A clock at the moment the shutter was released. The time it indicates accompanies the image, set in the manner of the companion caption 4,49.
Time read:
1,56
